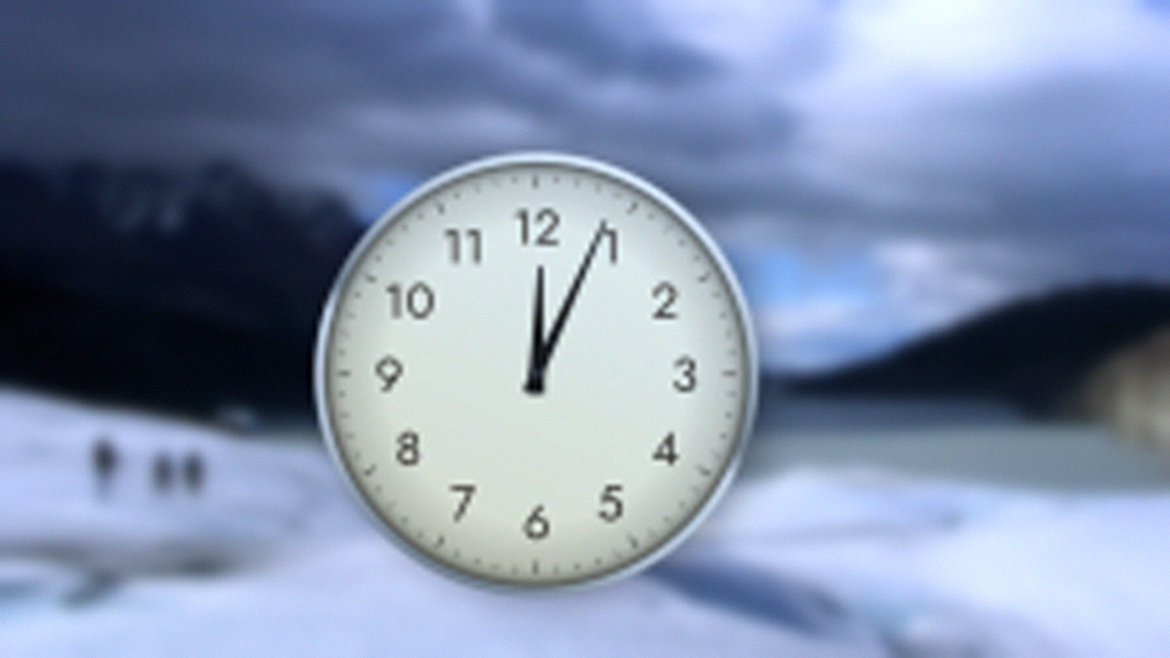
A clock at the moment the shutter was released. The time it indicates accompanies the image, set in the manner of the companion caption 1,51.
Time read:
12,04
